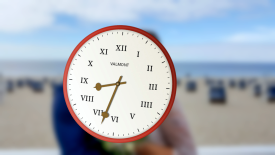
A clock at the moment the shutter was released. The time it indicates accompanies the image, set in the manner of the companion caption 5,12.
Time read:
8,33
